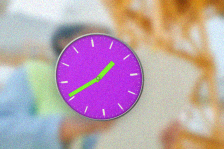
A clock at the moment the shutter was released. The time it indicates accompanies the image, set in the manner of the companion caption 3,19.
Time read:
1,41
